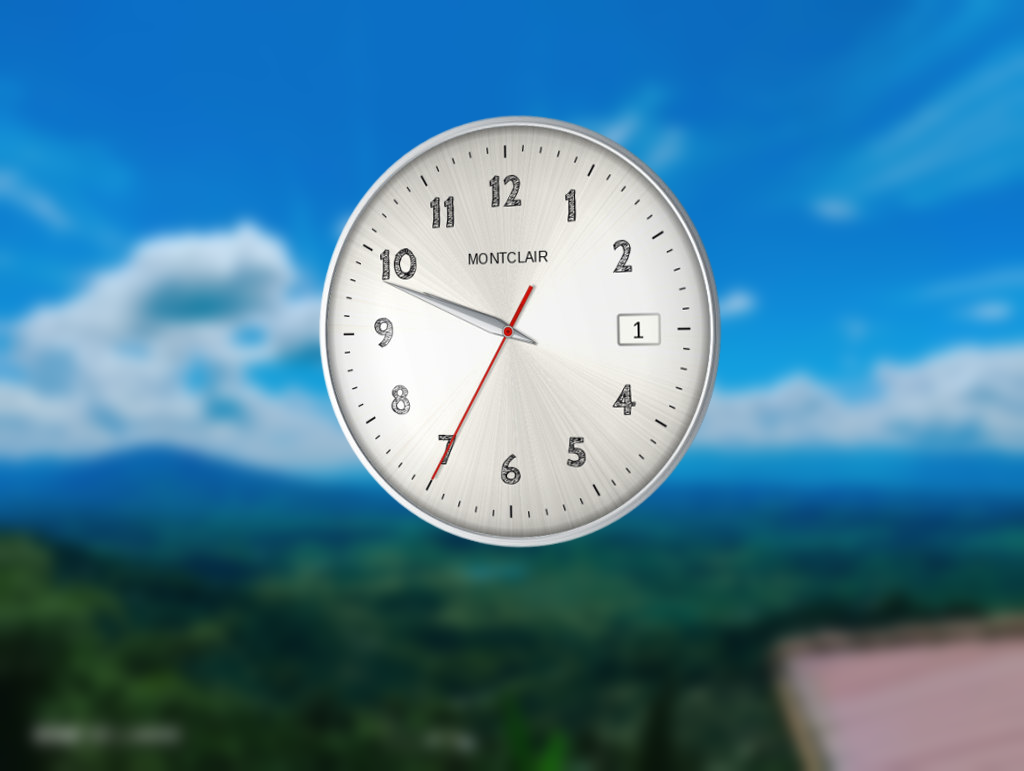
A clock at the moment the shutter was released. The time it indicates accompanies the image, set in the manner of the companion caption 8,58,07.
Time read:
9,48,35
